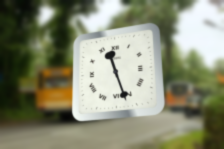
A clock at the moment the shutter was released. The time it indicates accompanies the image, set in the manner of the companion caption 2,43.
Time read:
11,27
